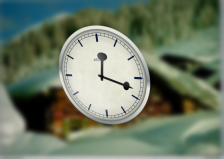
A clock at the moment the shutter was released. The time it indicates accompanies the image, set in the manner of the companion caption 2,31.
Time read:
12,18
